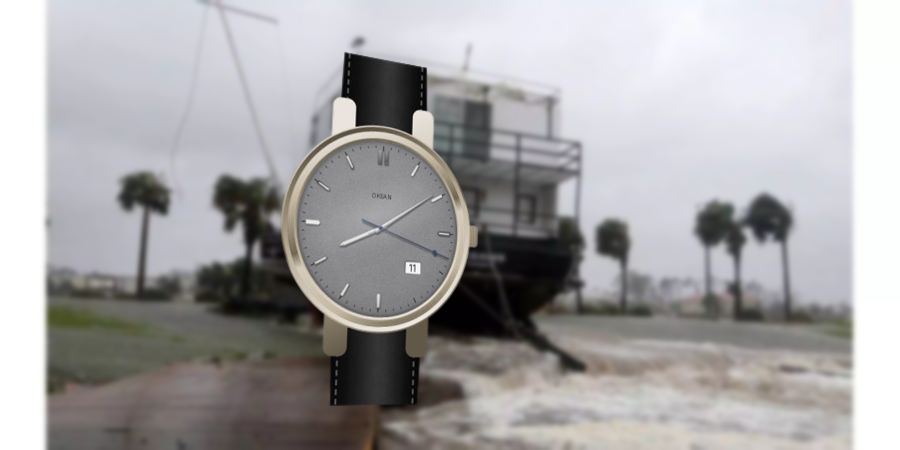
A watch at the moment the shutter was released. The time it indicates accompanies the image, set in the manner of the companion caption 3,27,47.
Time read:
8,09,18
